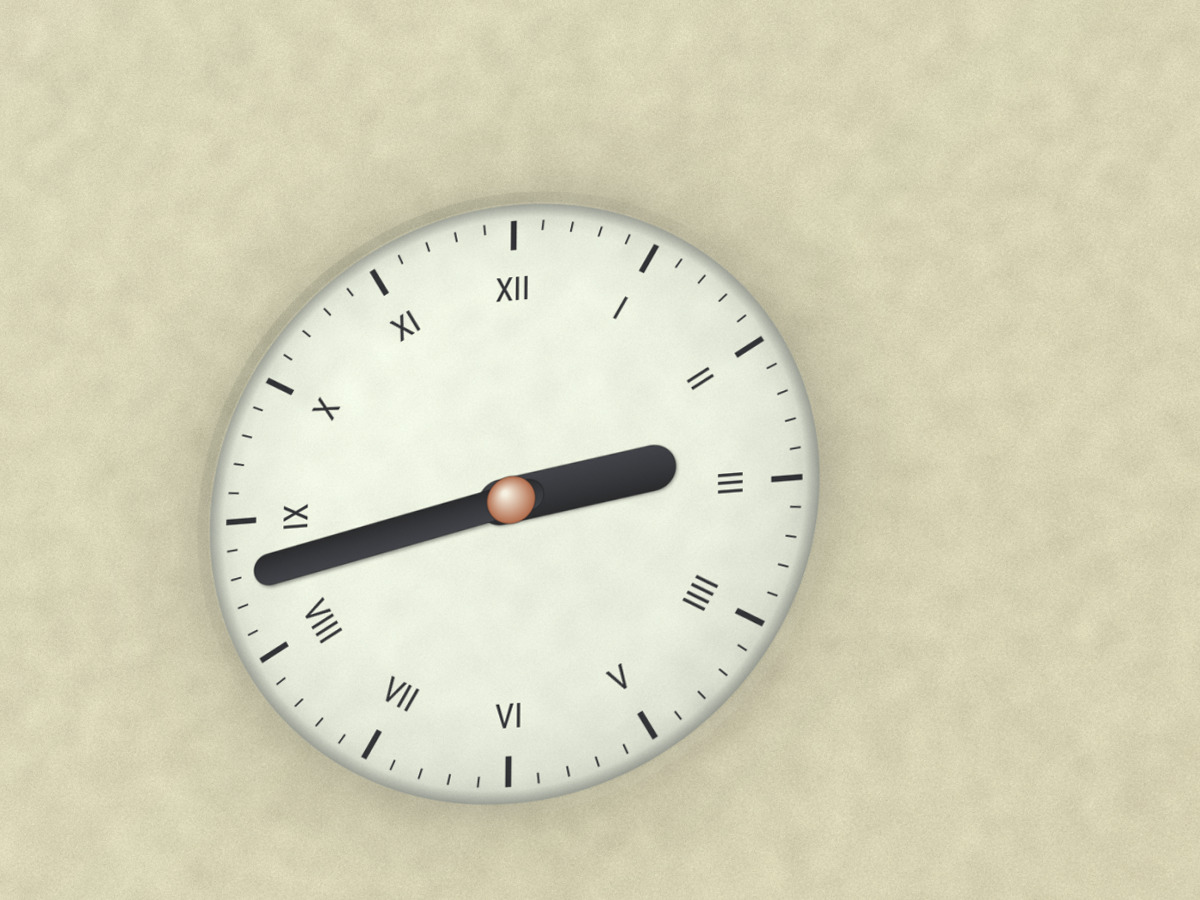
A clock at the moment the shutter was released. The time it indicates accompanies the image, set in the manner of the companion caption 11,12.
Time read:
2,43
